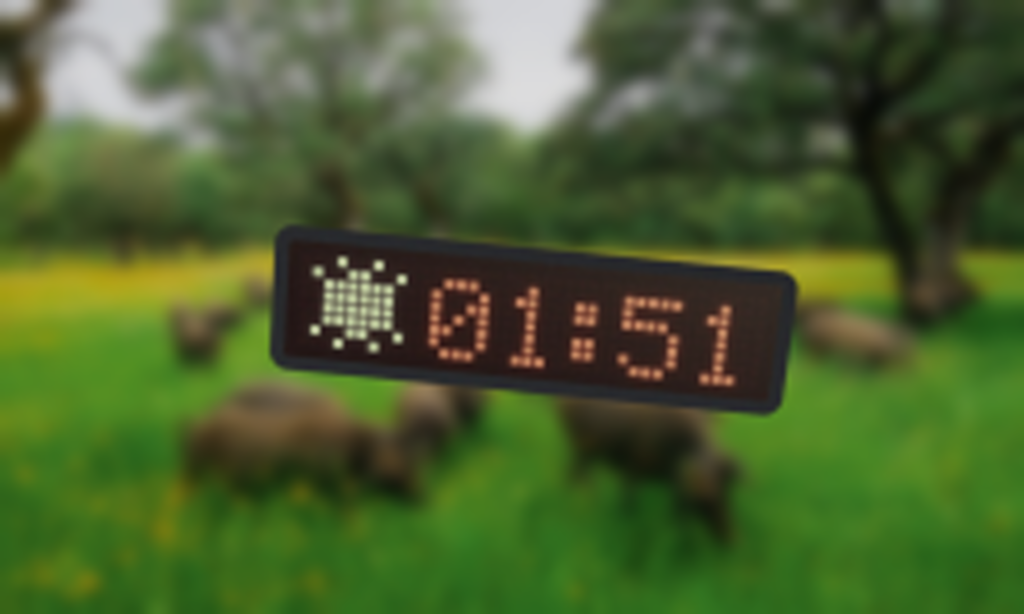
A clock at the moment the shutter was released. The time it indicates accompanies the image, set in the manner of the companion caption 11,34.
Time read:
1,51
